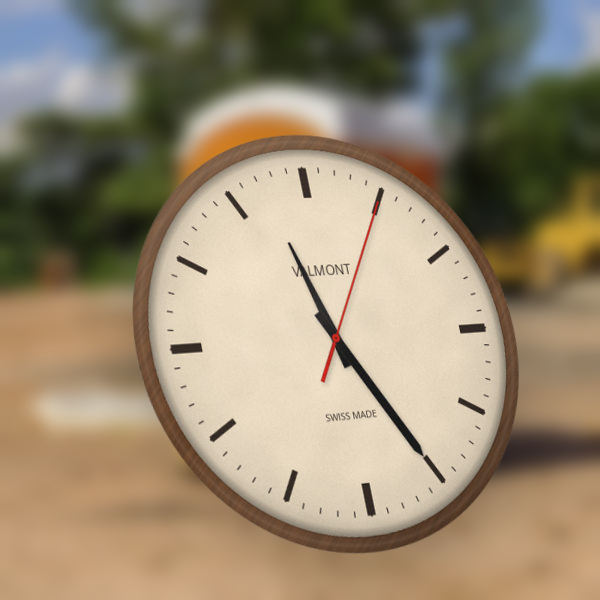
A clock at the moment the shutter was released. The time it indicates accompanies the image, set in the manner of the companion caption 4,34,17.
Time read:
11,25,05
